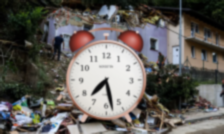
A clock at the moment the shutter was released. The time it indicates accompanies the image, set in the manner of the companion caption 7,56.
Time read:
7,28
